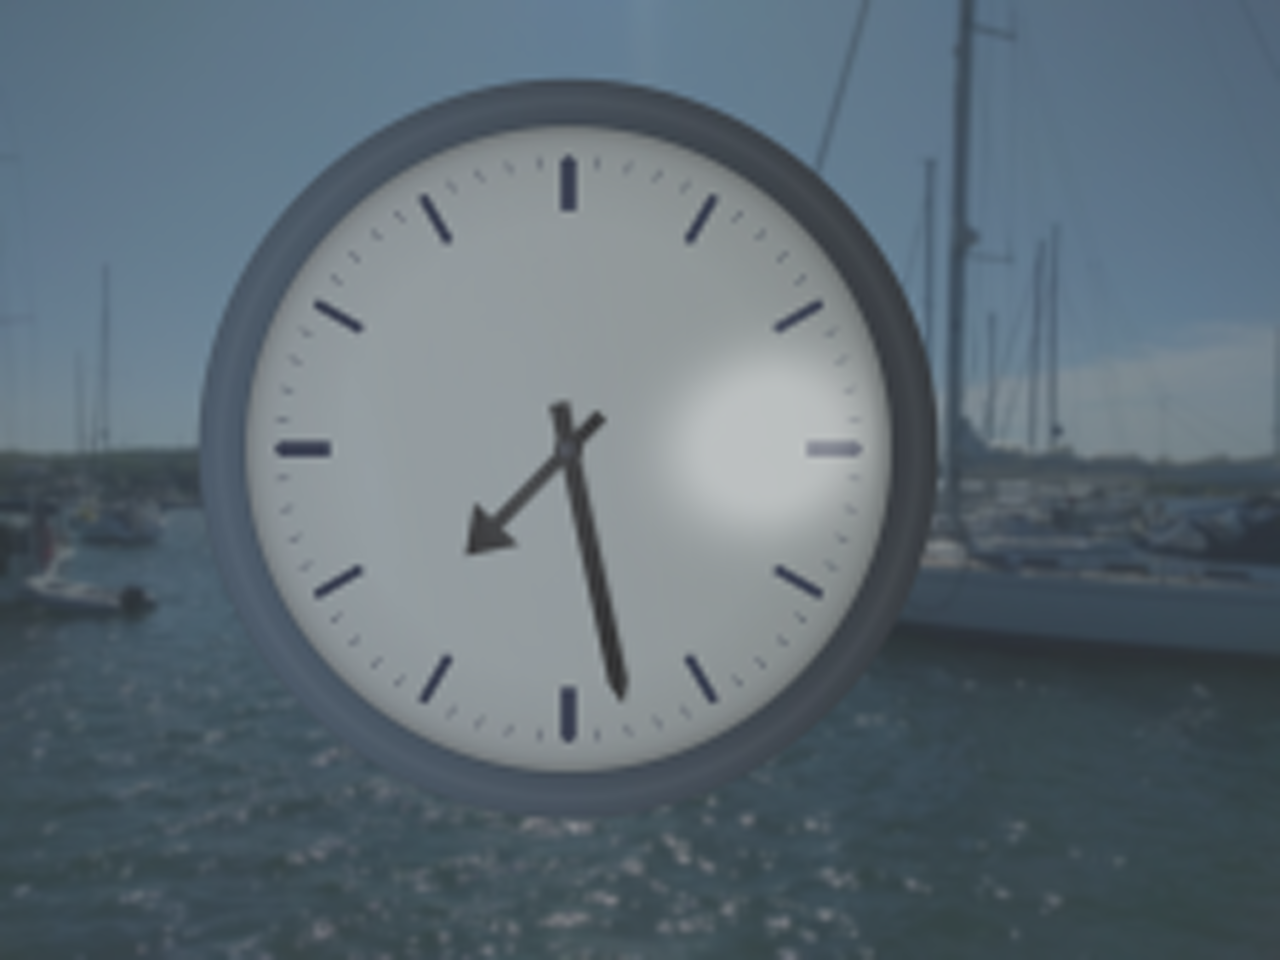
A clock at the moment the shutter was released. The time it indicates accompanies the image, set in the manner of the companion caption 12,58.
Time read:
7,28
